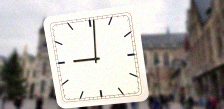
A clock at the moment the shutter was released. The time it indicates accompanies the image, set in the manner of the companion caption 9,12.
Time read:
9,01
